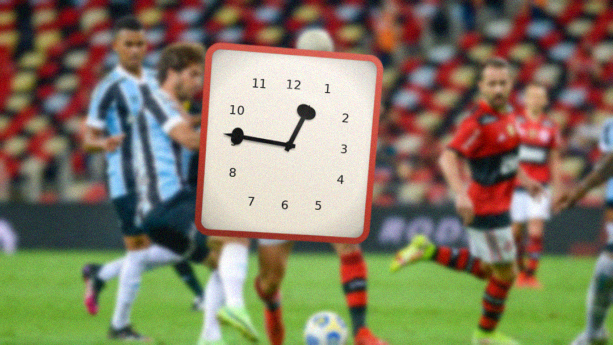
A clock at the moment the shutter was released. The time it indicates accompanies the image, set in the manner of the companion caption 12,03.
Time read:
12,46
